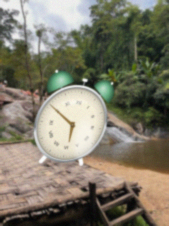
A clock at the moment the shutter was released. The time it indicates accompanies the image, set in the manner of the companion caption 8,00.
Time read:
5,50
